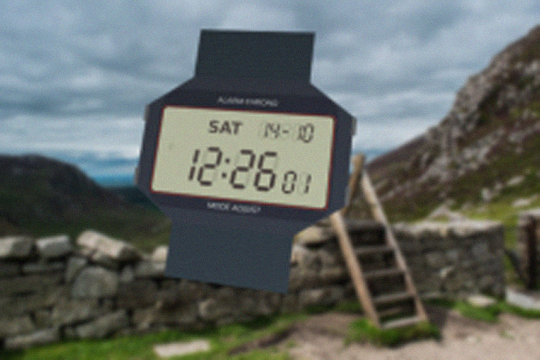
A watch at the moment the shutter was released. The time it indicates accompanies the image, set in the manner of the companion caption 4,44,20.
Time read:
12,26,01
